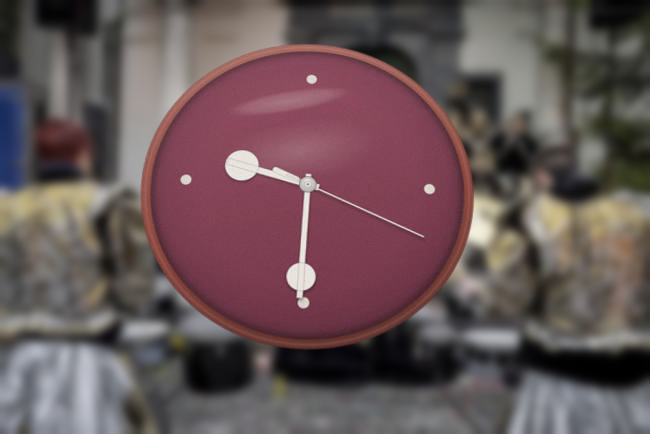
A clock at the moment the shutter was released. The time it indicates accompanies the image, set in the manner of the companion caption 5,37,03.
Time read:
9,30,19
